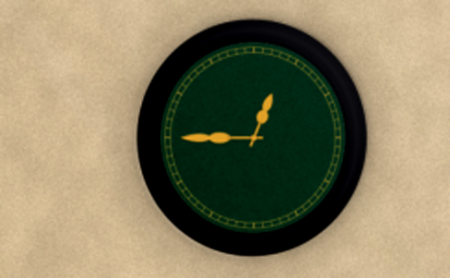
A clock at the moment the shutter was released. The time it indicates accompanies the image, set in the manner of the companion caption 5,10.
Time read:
12,45
